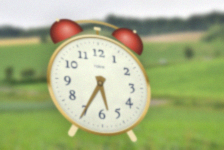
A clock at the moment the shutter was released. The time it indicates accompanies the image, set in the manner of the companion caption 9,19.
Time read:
5,35
